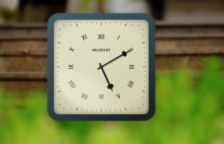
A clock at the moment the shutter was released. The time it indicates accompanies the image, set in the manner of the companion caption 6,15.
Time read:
5,10
